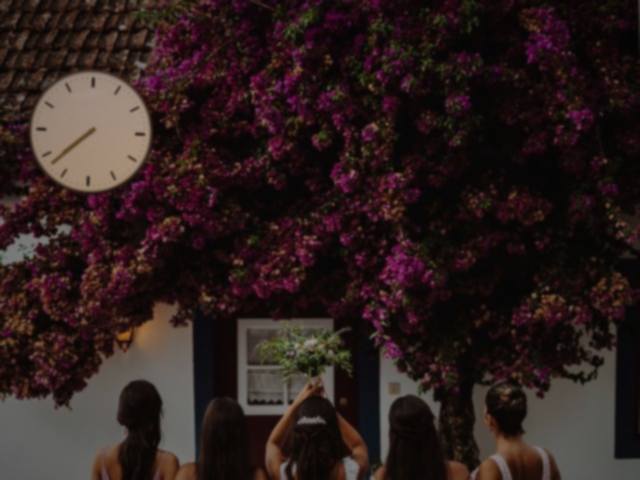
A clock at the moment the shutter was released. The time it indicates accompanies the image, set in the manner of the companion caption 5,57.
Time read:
7,38
